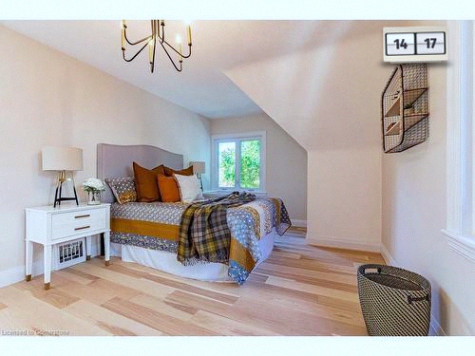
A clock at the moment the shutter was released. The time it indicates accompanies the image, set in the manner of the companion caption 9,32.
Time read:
14,17
